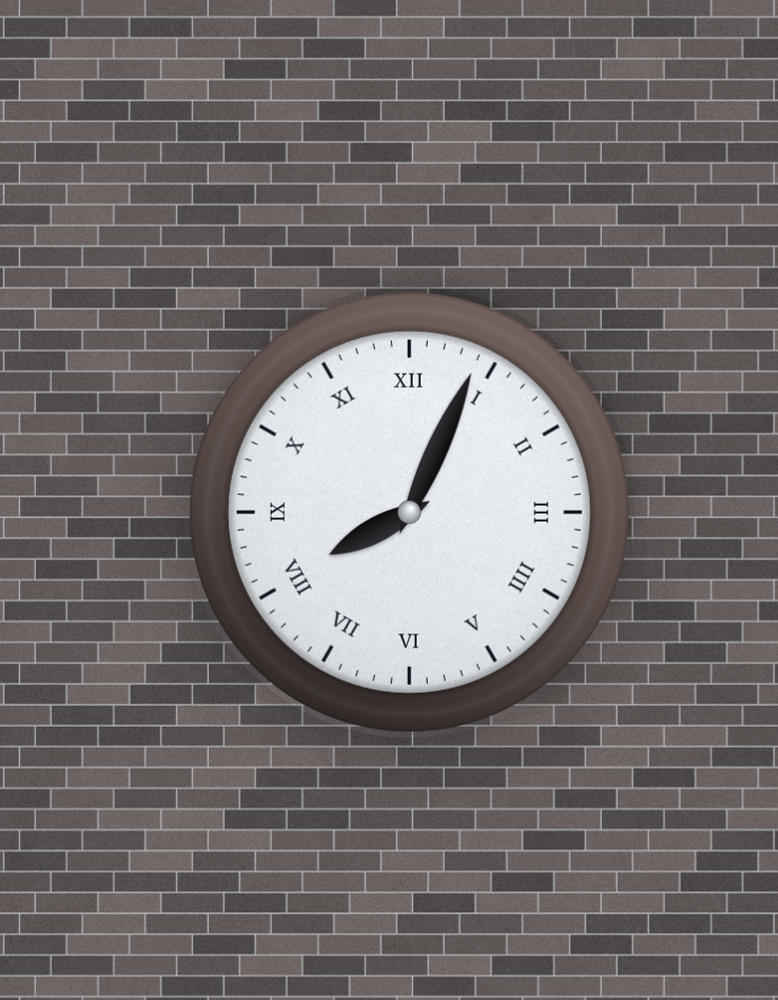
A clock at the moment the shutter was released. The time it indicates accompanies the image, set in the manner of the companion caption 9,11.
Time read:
8,04
